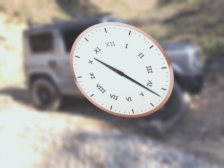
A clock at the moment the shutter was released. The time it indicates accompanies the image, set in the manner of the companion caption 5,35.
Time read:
10,22
